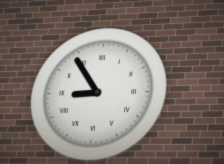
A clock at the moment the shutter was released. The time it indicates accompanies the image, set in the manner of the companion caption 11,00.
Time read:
8,54
